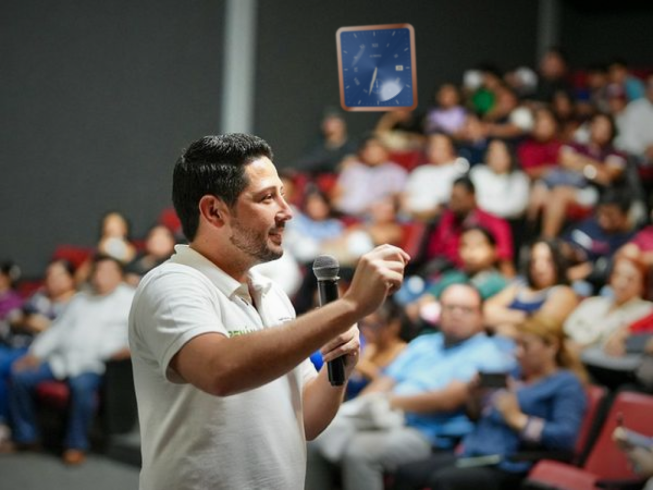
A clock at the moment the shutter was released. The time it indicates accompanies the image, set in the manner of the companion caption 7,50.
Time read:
6,33
